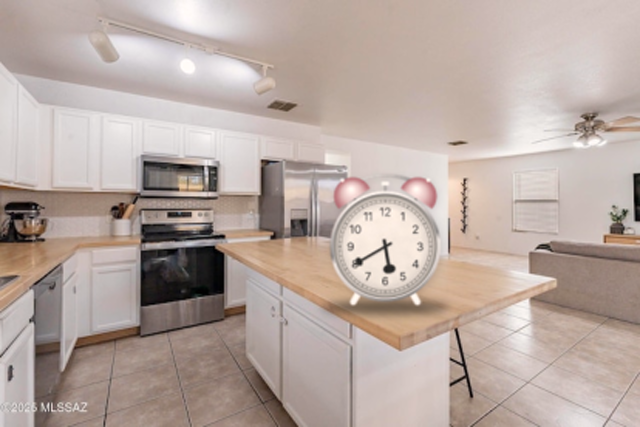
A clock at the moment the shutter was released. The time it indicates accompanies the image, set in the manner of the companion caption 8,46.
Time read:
5,40
